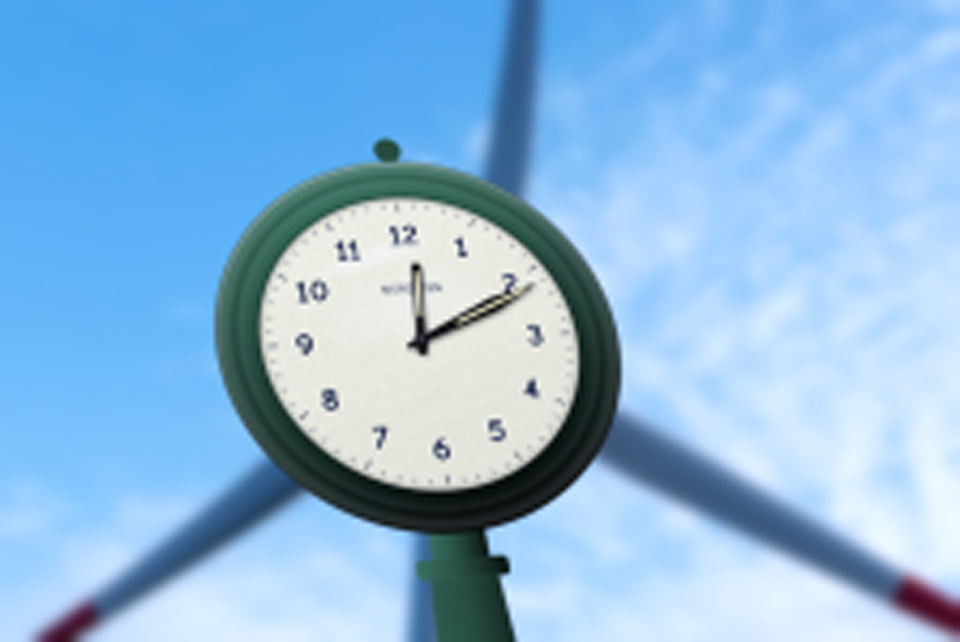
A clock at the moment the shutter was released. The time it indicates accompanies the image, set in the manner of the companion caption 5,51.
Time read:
12,11
